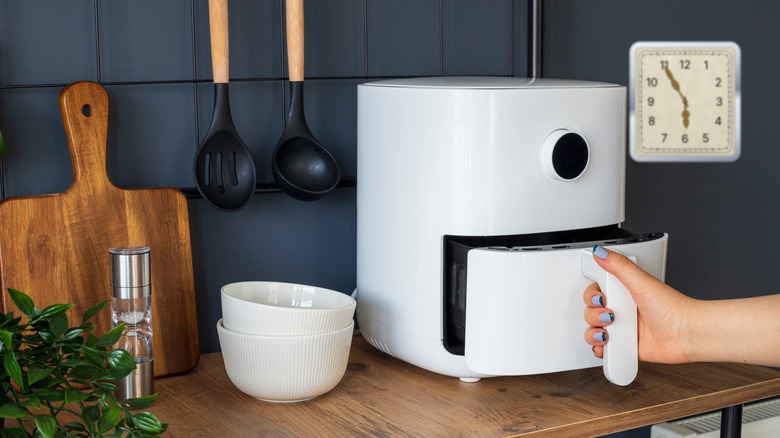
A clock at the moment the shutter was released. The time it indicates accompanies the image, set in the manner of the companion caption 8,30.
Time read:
5,55
